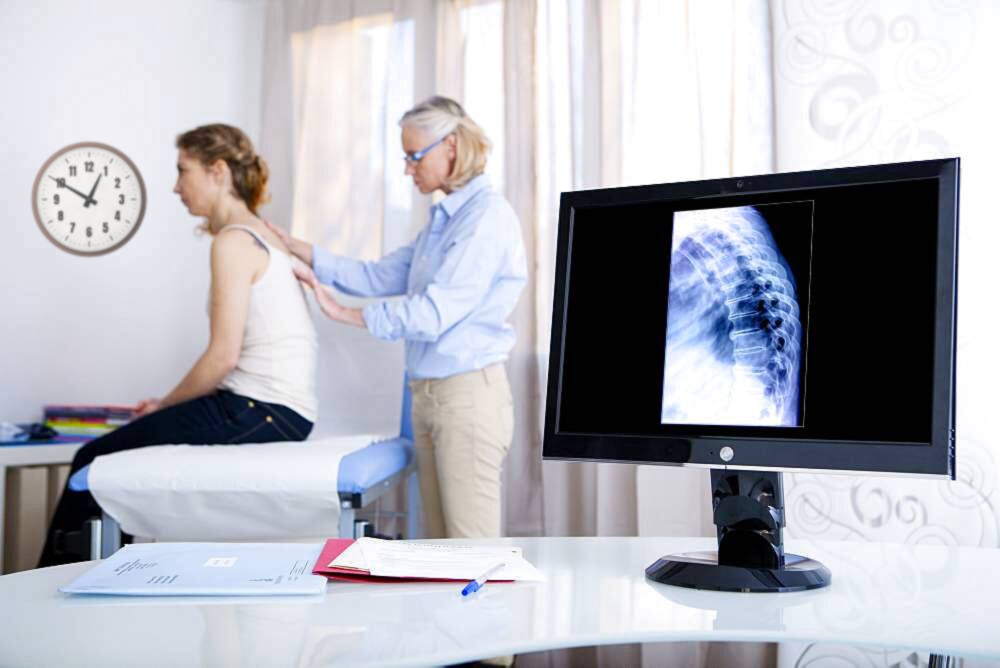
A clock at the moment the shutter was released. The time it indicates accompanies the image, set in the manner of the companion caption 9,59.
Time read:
12,50
